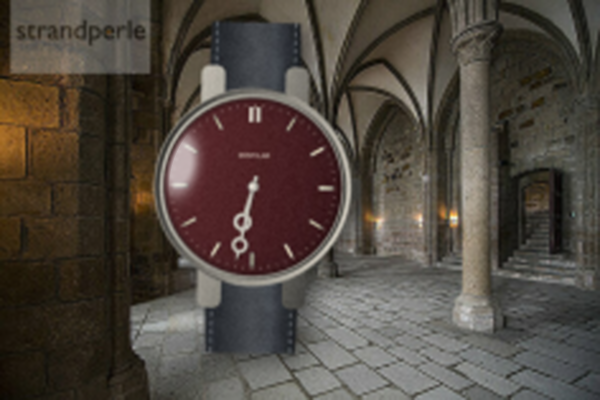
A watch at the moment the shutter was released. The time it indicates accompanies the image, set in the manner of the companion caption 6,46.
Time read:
6,32
